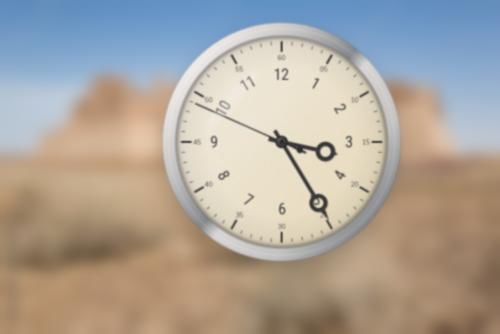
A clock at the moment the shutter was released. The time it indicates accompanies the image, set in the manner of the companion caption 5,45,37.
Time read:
3,24,49
